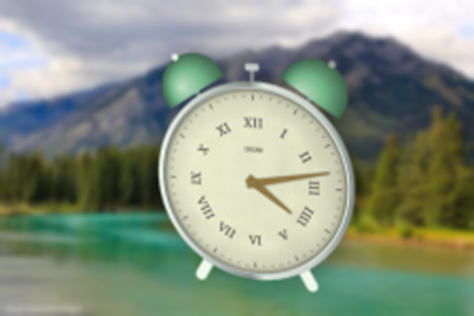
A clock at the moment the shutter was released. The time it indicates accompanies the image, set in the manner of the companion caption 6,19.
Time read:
4,13
